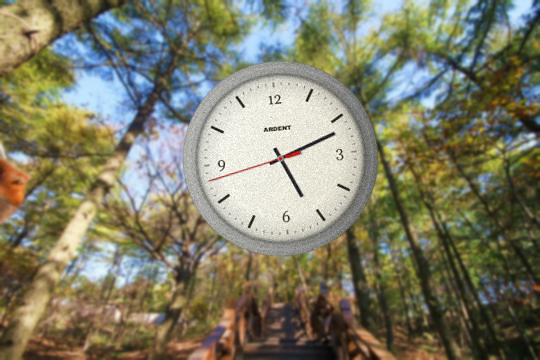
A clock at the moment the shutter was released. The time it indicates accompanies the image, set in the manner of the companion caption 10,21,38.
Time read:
5,11,43
